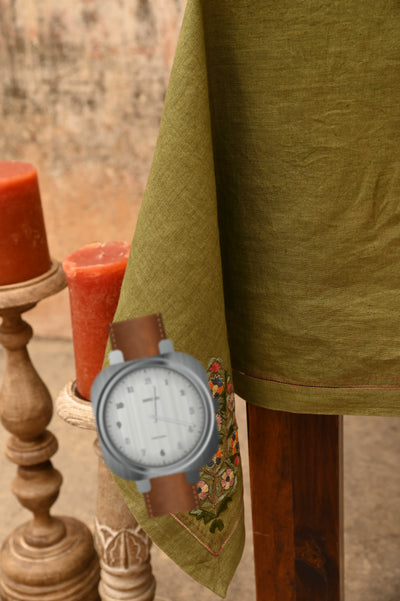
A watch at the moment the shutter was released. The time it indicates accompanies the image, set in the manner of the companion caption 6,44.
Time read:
12,19
